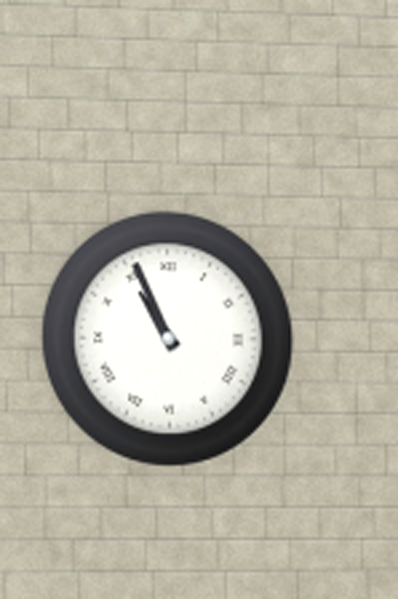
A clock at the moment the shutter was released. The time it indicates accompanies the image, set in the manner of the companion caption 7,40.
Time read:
10,56
